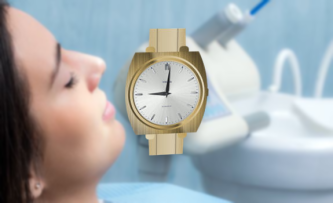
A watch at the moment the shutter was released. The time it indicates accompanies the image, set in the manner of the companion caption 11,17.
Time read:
9,01
